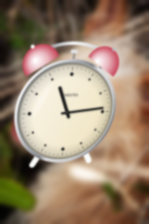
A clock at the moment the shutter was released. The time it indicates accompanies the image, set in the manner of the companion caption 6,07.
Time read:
11,14
